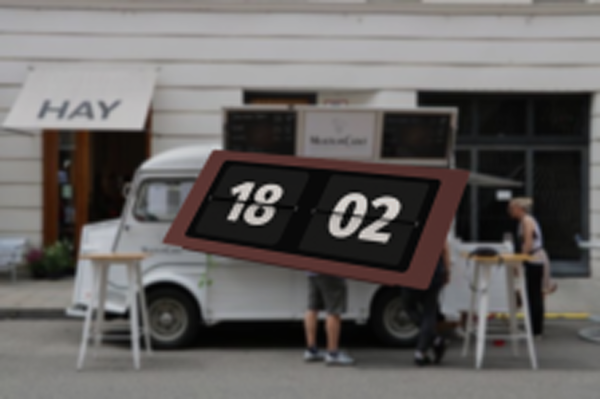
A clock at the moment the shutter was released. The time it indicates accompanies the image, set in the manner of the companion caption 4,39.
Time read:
18,02
